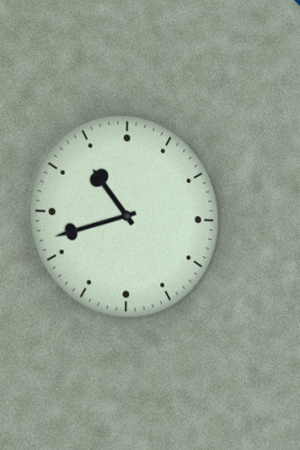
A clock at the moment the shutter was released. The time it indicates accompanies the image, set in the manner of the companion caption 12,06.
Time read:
10,42
